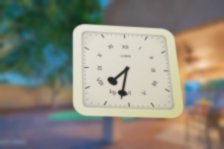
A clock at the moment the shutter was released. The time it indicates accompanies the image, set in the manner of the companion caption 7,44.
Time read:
7,32
